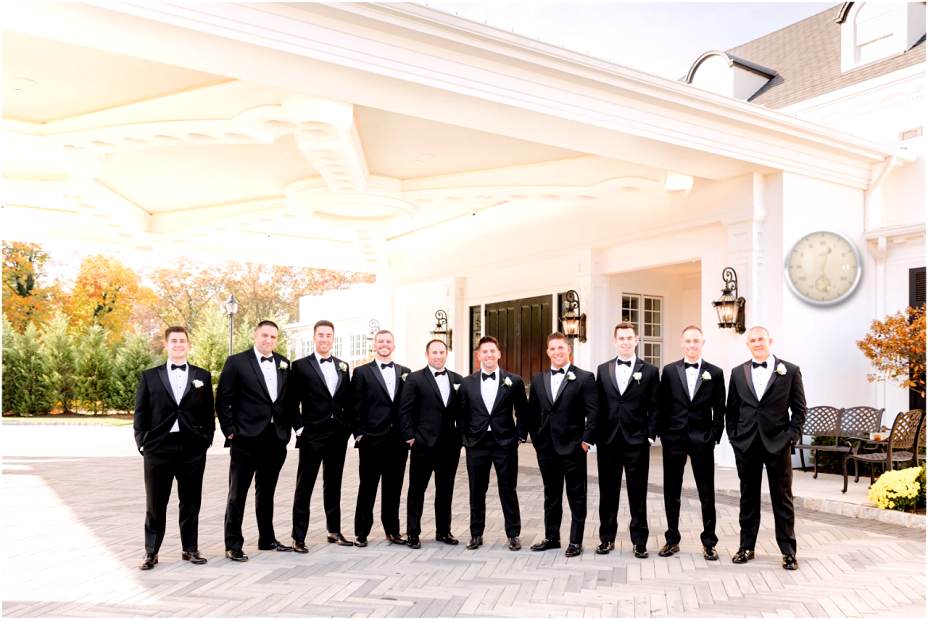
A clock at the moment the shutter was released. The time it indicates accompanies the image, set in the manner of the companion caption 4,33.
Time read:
12,28
